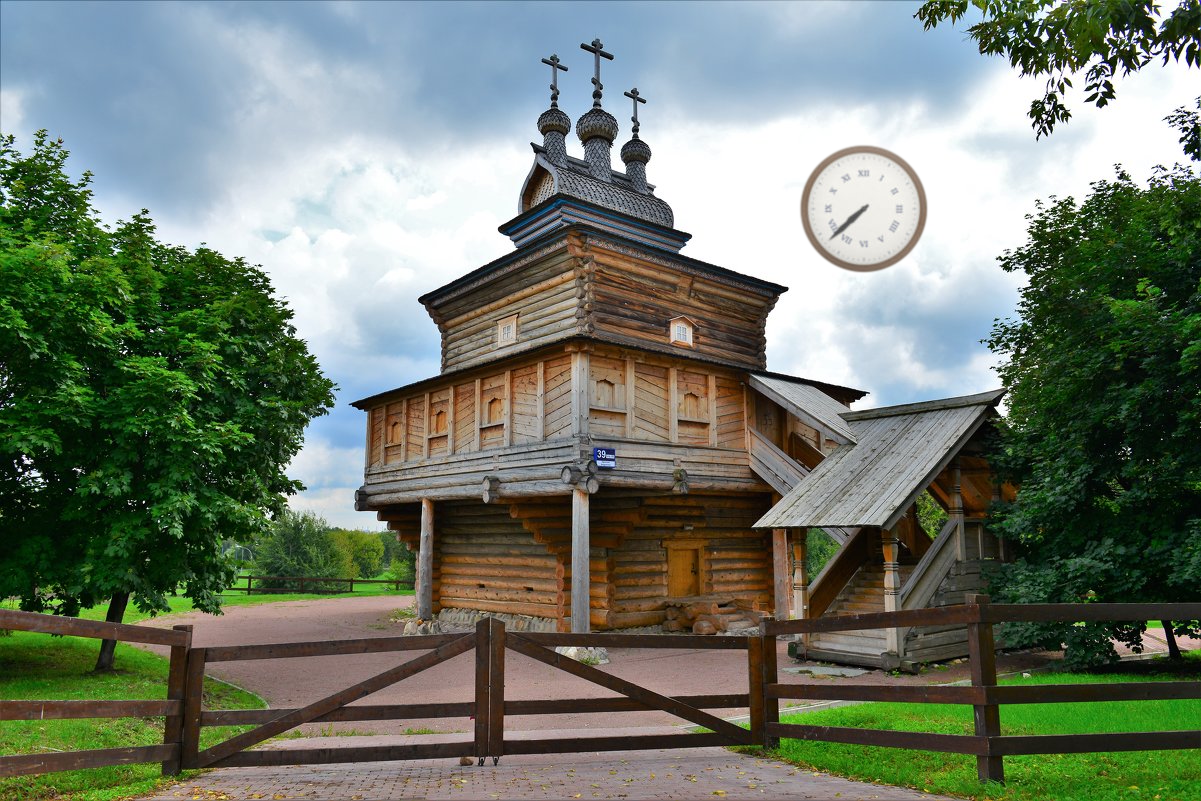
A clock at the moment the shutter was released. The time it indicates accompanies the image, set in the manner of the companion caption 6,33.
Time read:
7,38
